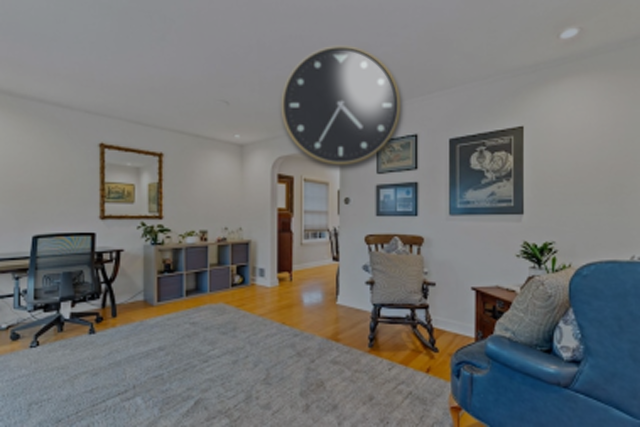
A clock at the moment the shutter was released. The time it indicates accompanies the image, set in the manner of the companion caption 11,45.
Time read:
4,35
